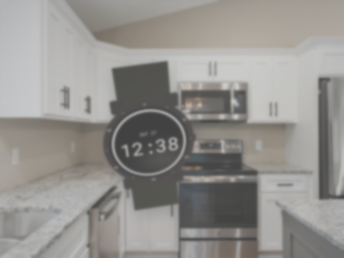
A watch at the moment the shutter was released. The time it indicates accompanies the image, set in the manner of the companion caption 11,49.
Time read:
12,38
